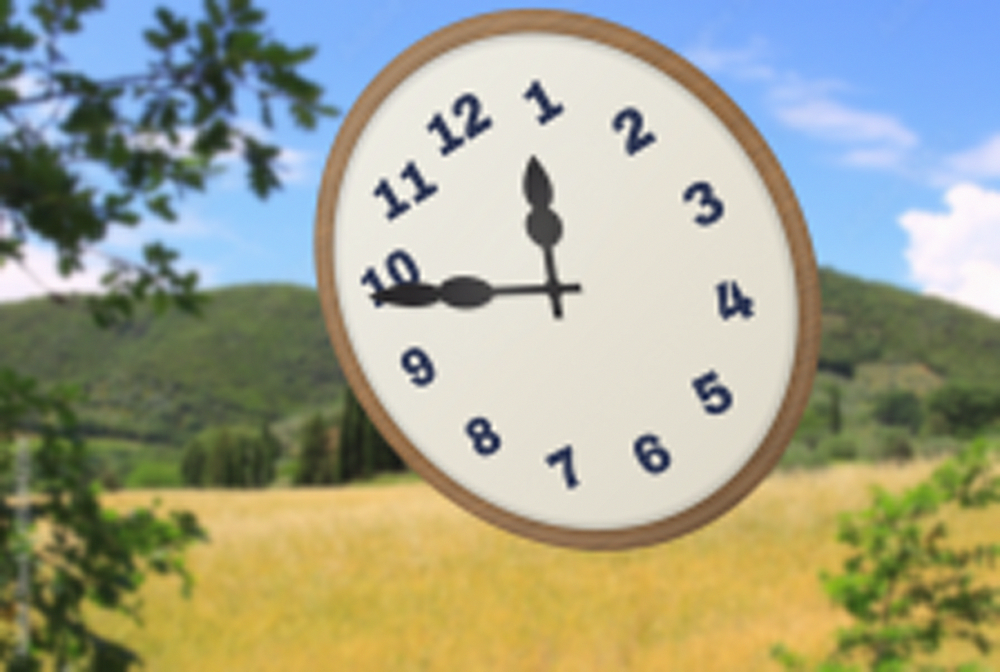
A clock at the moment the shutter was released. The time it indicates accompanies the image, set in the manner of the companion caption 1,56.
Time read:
12,49
